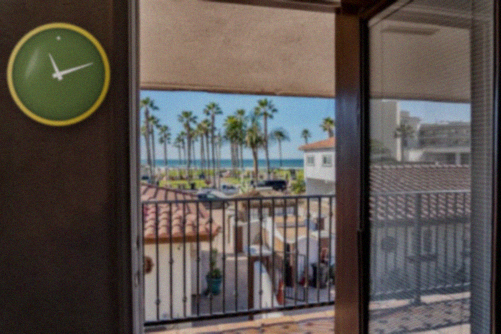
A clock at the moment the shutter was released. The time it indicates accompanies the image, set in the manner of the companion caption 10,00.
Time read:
11,12
